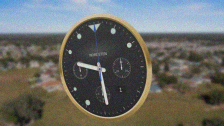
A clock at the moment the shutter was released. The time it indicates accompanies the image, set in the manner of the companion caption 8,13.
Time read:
9,29
